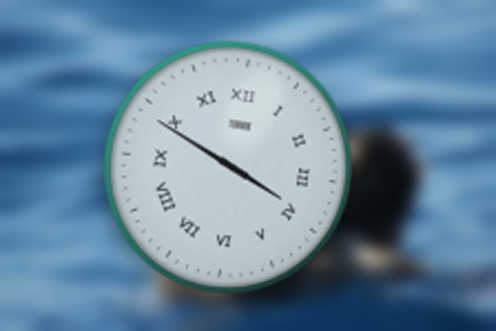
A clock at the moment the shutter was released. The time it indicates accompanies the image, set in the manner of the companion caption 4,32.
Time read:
3,49
